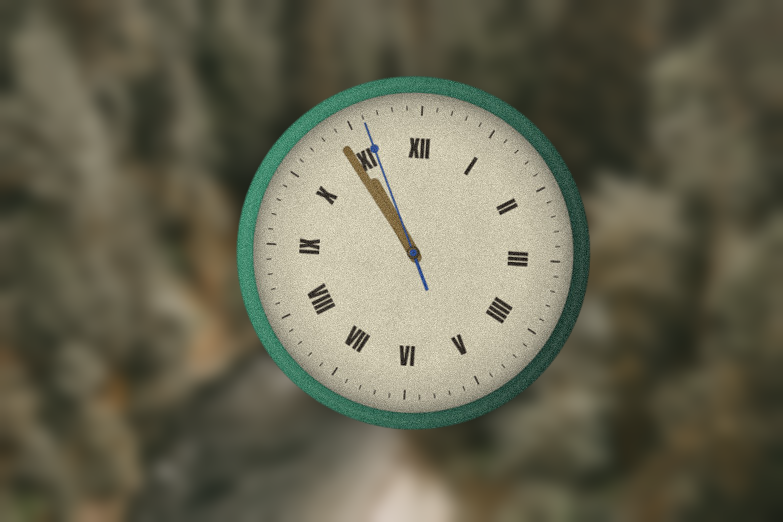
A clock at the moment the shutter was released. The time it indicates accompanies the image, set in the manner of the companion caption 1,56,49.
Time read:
10,53,56
